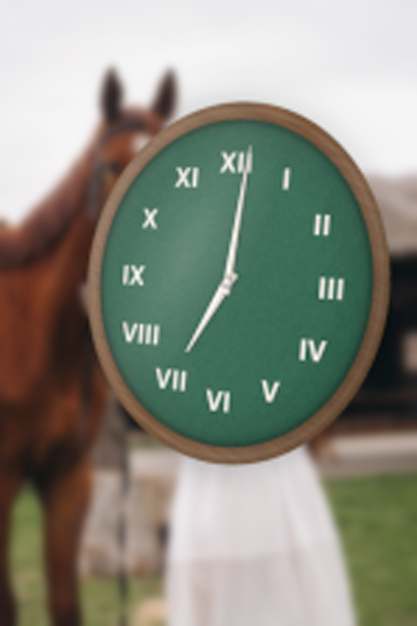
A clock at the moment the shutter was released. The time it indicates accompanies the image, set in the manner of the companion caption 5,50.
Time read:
7,01
